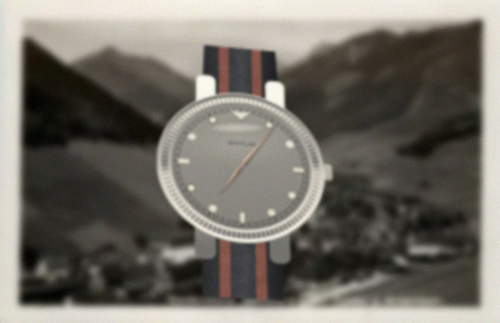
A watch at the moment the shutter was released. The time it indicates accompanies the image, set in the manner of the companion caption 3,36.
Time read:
7,06
